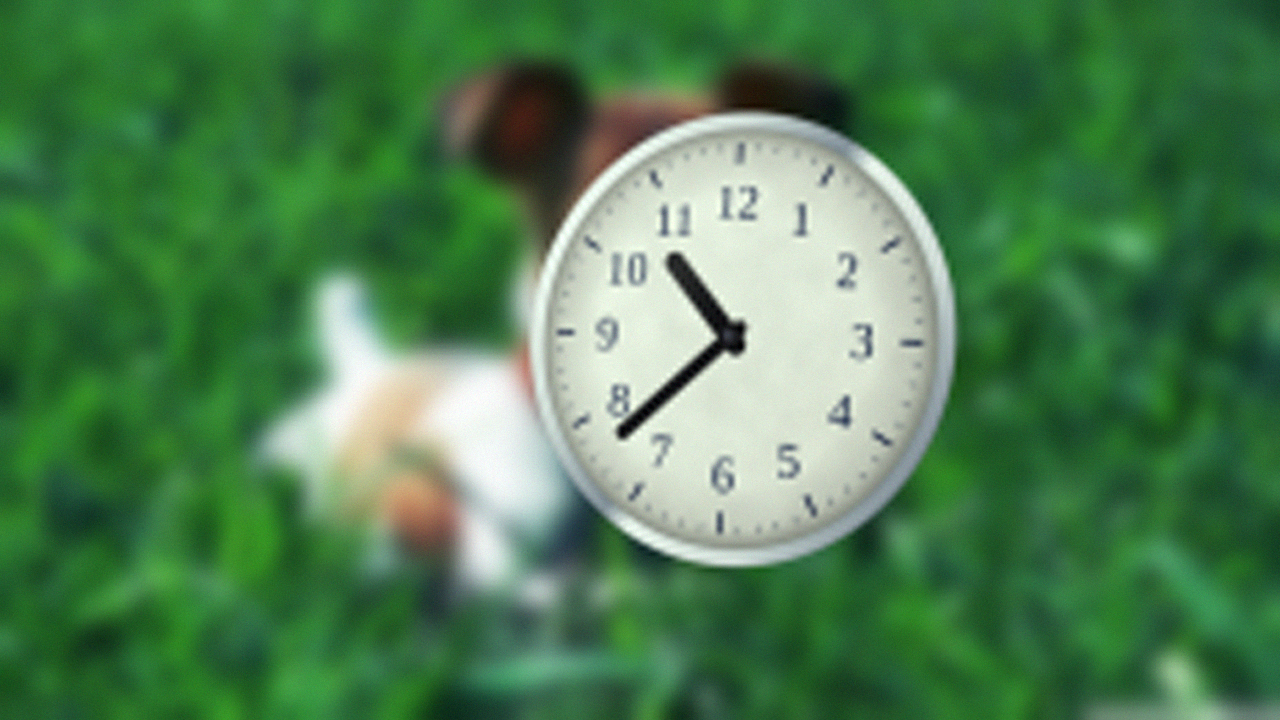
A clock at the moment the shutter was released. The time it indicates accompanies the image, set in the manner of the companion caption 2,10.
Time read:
10,38
